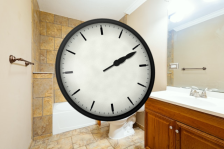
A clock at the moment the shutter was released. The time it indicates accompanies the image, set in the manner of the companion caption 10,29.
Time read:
2,11
